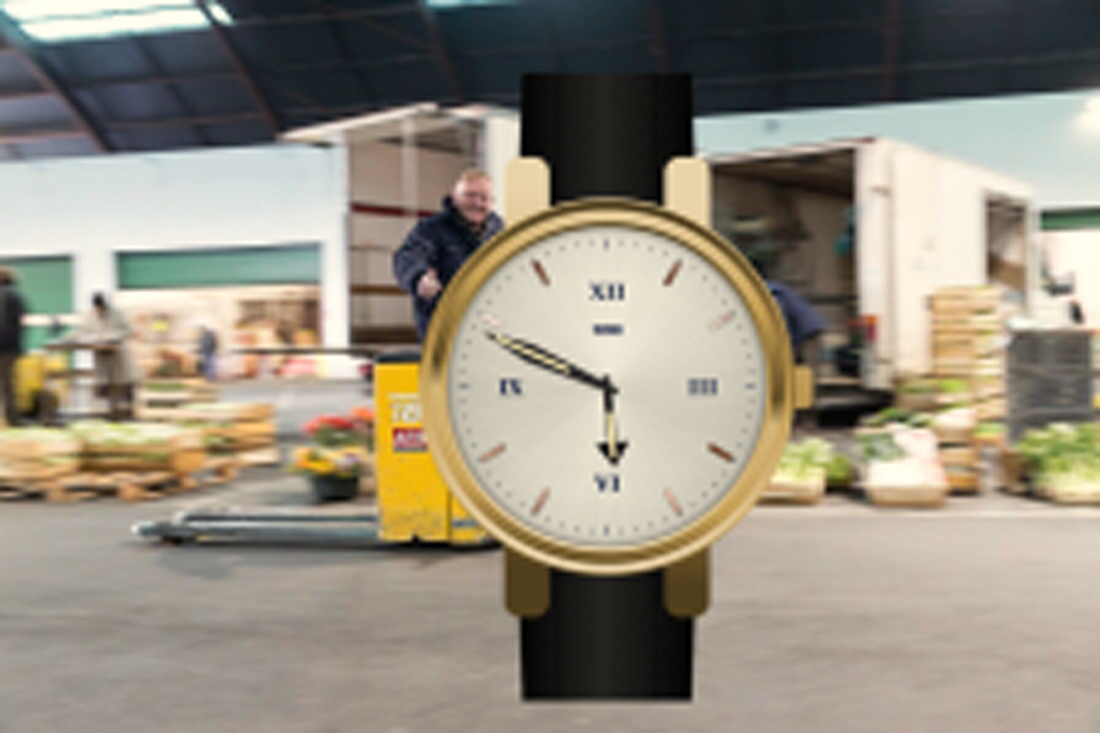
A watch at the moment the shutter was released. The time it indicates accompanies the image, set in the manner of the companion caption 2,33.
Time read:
5,49
